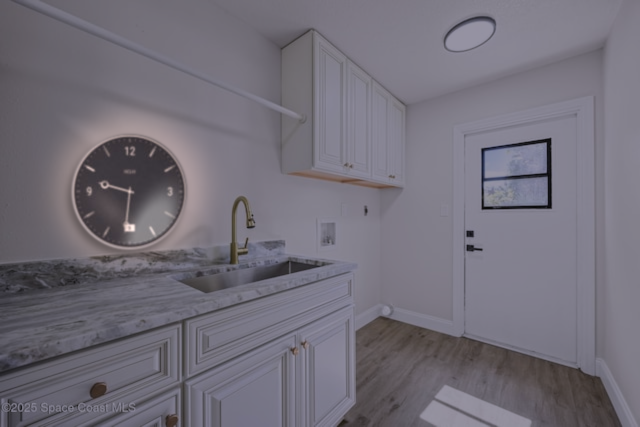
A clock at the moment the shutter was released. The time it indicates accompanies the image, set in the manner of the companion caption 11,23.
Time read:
9,31
